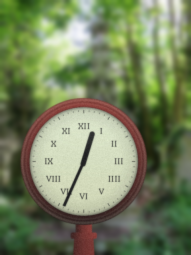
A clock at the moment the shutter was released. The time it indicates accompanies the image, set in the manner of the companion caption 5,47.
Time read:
12,34
